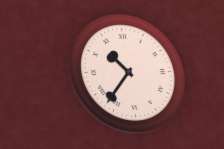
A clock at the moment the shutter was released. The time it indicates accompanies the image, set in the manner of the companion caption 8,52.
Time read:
10,37
